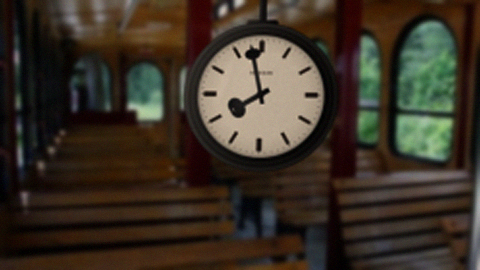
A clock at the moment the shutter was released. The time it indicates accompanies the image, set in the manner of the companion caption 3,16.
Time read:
7,58
